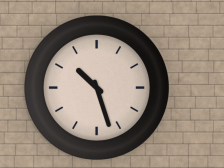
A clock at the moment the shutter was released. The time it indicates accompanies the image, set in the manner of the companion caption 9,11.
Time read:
10,27
